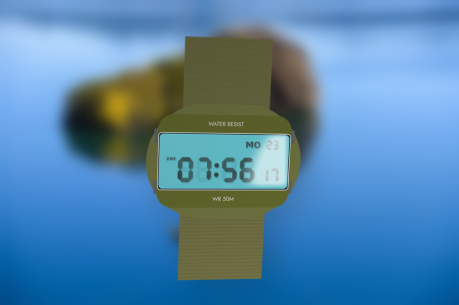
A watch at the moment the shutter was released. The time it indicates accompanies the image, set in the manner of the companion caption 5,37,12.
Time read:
7,56,17
